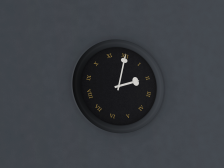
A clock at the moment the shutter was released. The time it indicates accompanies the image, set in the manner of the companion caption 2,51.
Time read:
2,00
